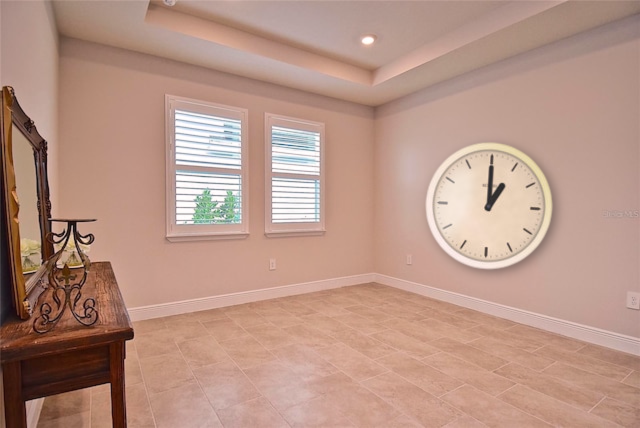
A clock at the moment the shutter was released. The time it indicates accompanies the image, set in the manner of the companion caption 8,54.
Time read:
1,00
